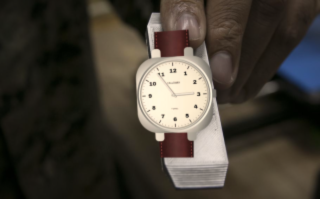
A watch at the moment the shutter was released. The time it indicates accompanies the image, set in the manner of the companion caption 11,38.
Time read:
2,54
